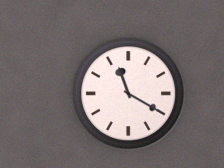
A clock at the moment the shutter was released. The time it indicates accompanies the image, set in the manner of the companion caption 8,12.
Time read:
11,20
